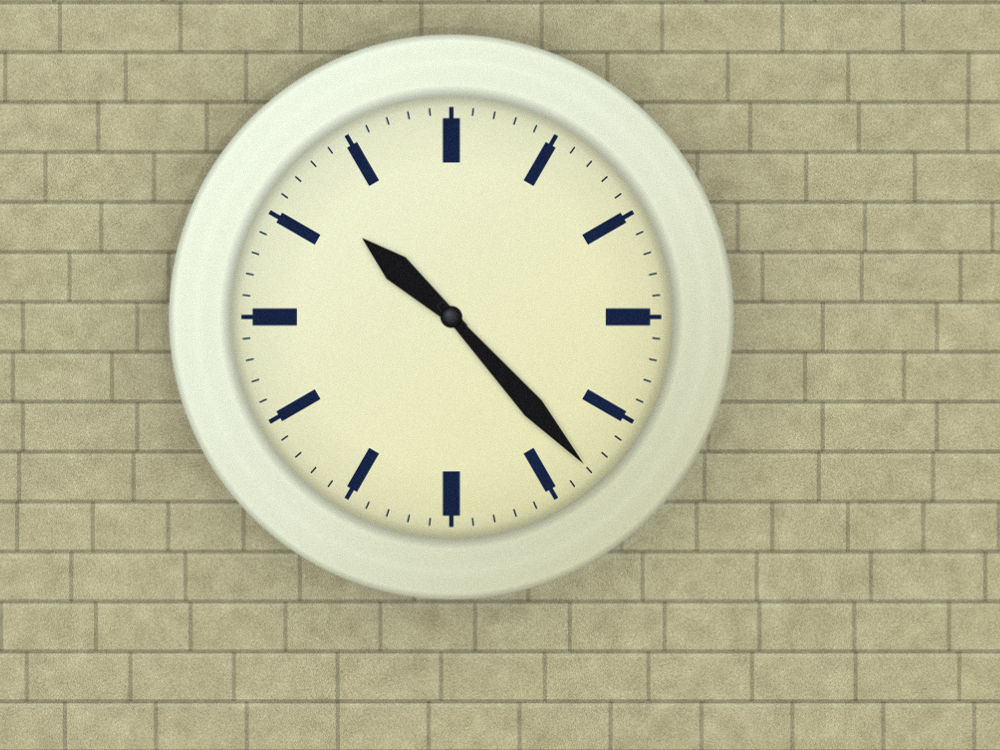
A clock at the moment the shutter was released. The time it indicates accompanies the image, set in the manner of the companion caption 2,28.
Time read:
10,23
